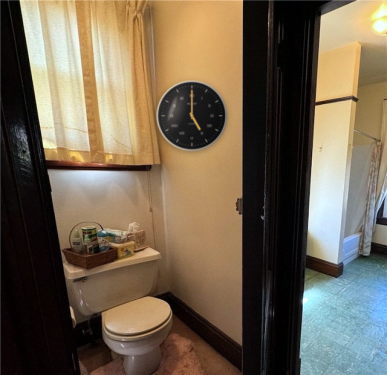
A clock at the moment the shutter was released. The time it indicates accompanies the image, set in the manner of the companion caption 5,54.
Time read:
5,00
